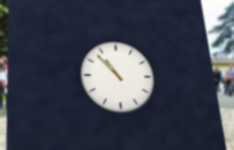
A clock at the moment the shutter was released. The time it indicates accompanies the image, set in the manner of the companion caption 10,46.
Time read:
10,53
